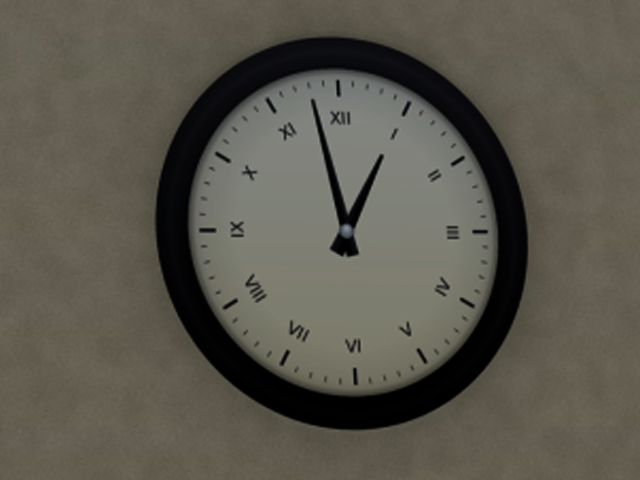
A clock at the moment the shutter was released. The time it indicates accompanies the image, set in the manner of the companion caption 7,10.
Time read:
12,58
